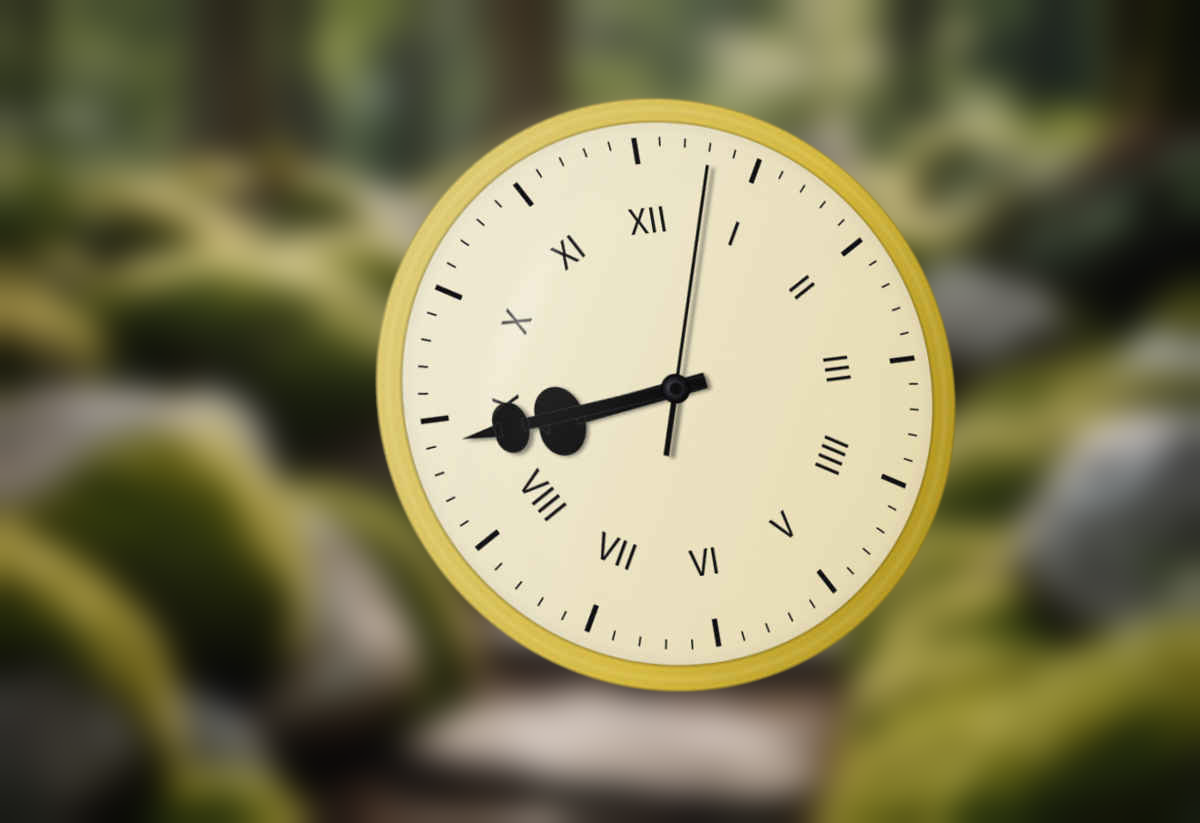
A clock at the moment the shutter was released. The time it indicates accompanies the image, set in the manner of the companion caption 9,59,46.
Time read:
8,44,03
